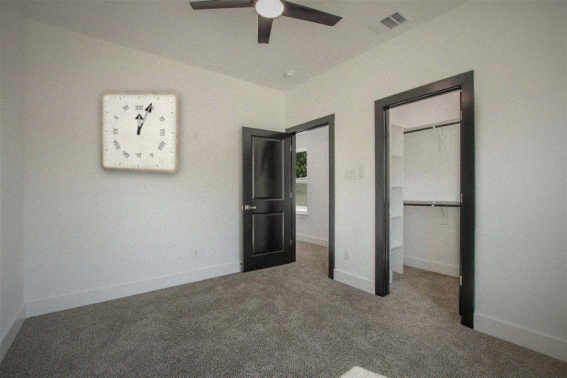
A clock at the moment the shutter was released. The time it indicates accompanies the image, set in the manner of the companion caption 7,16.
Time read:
12,04
